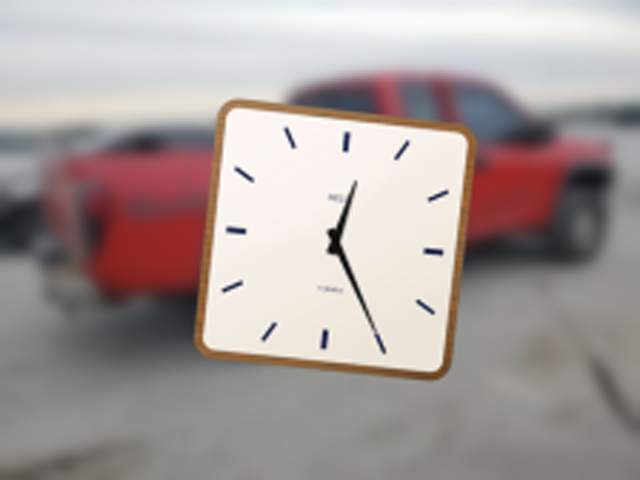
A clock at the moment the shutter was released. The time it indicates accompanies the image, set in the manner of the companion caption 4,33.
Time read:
12,25
